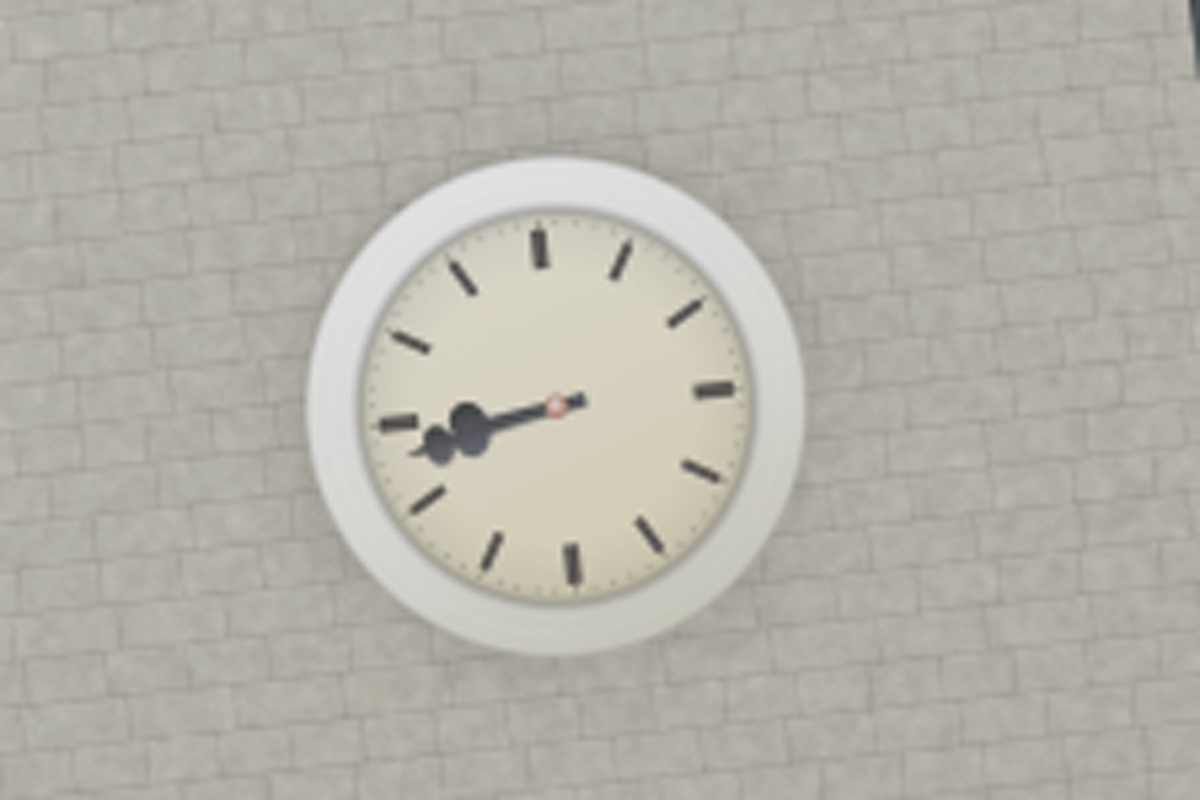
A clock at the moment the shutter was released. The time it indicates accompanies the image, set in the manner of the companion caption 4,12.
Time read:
8,43
